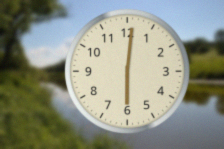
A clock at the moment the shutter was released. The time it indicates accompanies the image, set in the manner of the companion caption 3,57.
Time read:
6,01
